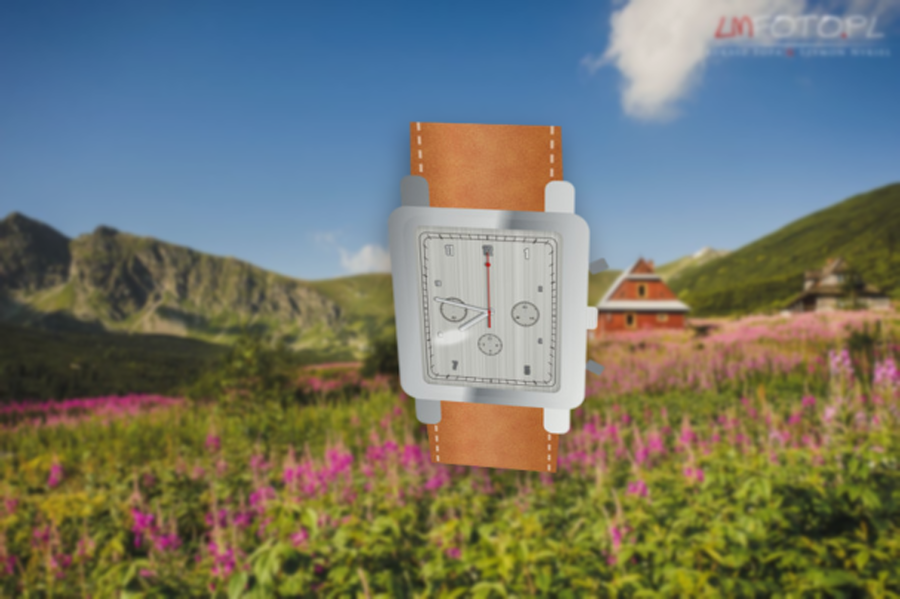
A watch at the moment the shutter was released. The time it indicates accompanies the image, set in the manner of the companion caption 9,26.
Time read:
7,47
